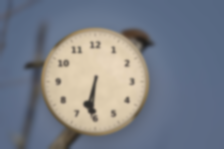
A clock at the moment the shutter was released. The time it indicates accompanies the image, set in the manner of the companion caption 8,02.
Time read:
6,31
